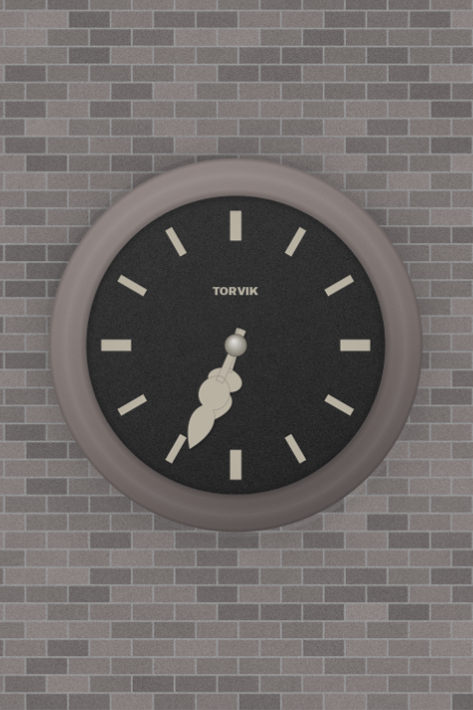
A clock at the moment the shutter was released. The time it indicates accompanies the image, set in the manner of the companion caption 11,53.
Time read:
6,34
